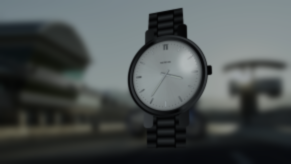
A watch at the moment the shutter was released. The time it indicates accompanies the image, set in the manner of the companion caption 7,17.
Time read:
3,36
